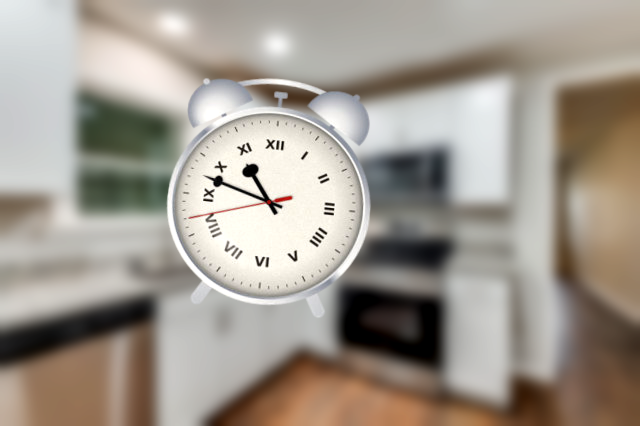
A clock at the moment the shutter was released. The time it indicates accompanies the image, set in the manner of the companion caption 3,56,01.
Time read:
10,47,42
